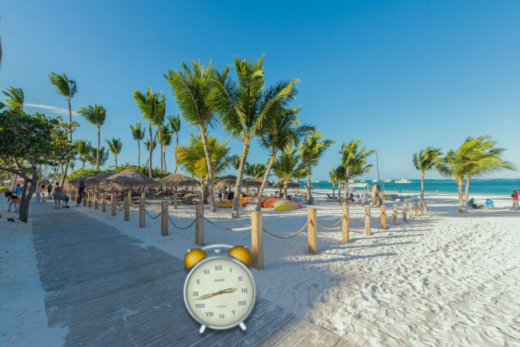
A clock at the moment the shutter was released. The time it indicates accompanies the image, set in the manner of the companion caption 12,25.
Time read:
2,43
